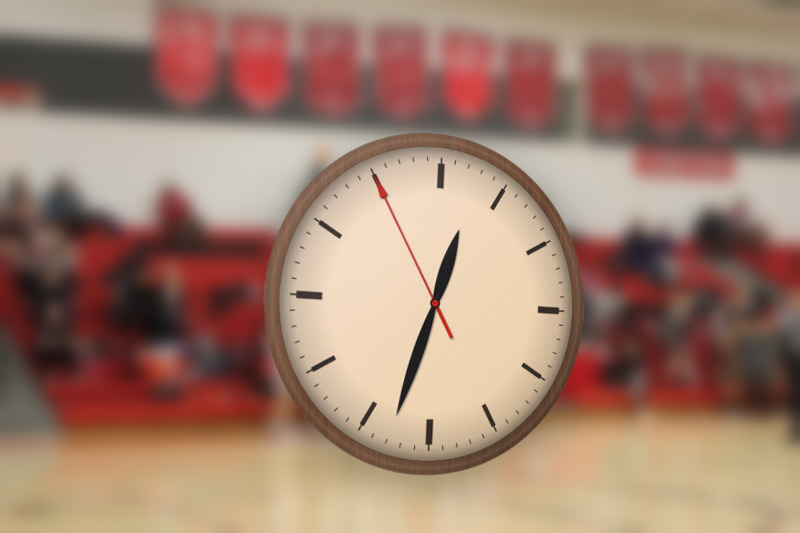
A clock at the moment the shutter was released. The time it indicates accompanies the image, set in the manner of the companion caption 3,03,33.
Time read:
12,32,55
